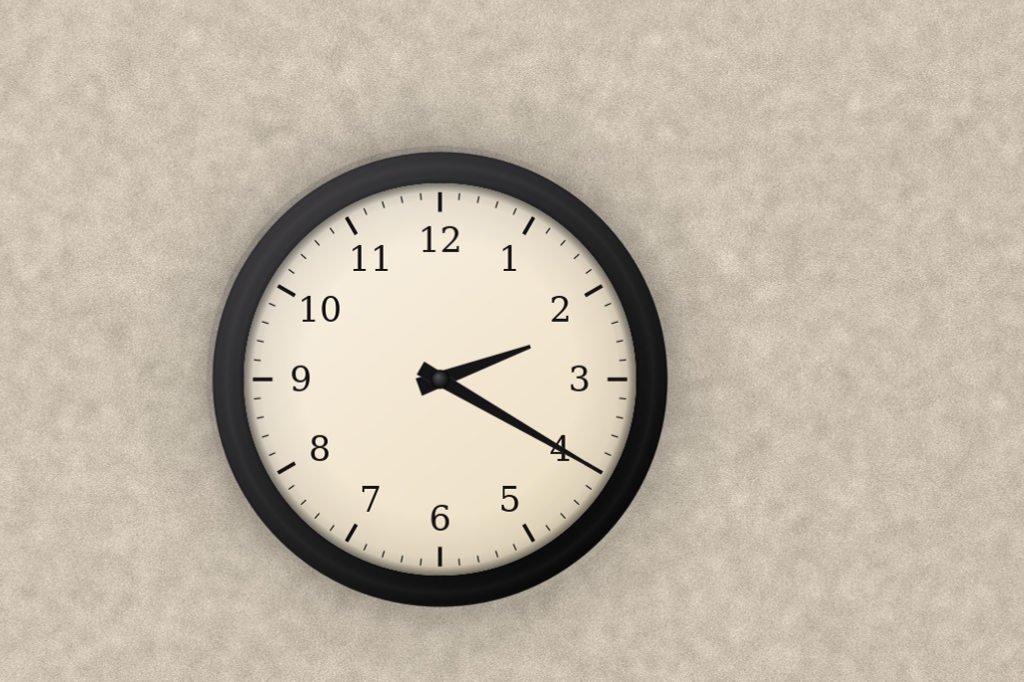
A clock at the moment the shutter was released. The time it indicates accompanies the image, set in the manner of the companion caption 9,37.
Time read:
2,20
